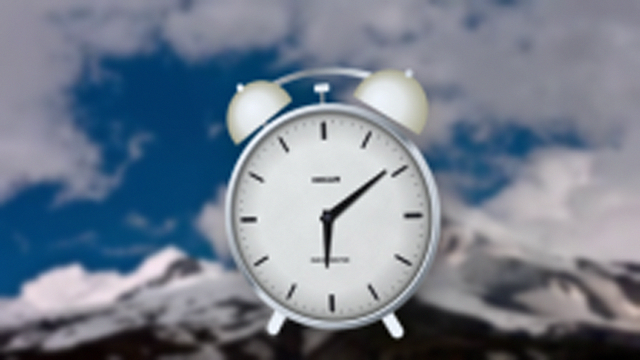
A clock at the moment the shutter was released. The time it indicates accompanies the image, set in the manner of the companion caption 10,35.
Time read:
6,09
